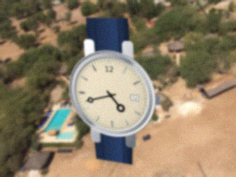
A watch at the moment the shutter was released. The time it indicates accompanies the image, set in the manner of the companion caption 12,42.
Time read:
4,42
